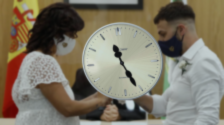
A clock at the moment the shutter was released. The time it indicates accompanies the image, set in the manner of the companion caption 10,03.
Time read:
11,26
